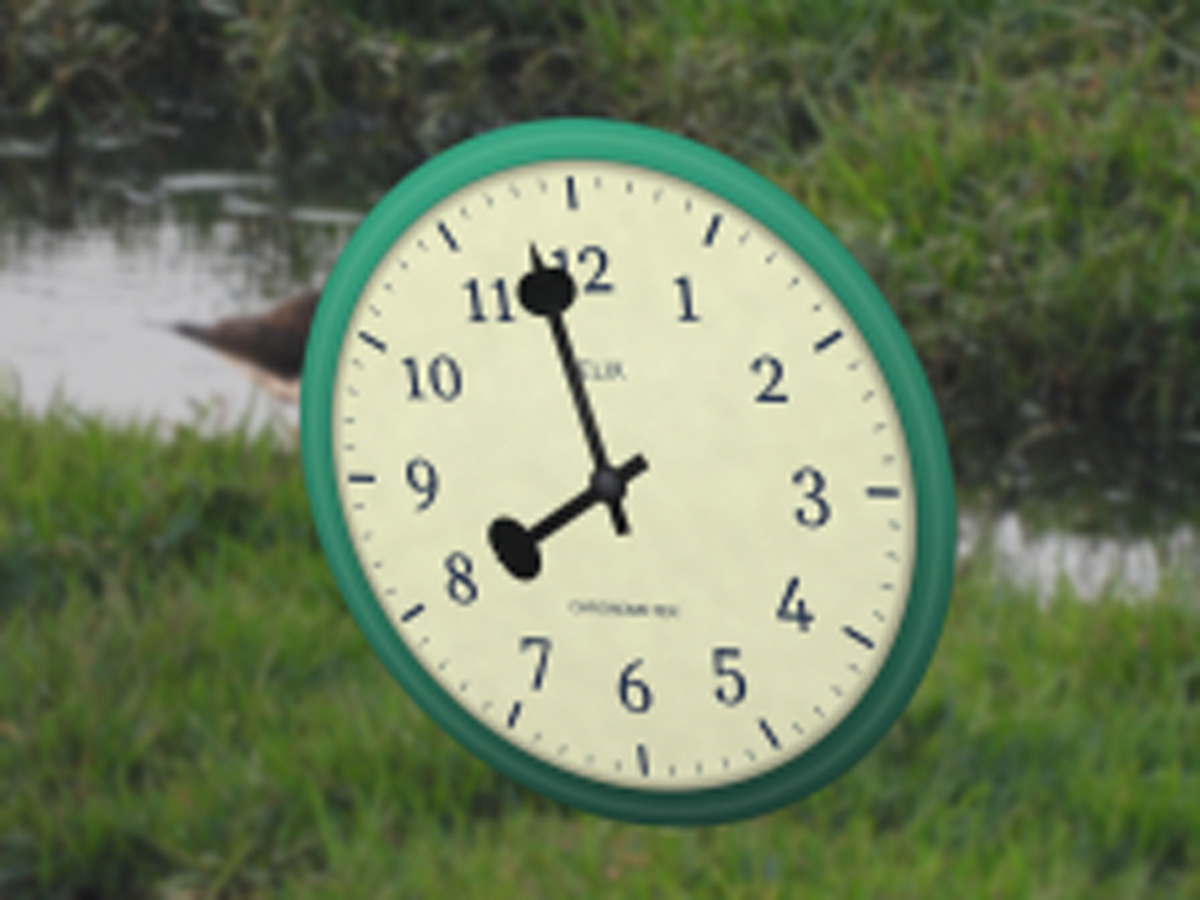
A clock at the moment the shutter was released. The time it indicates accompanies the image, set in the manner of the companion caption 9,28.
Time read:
7,58
